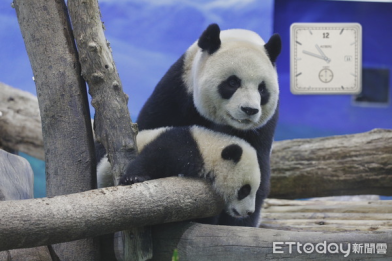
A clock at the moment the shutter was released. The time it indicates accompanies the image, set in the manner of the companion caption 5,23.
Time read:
10,48
